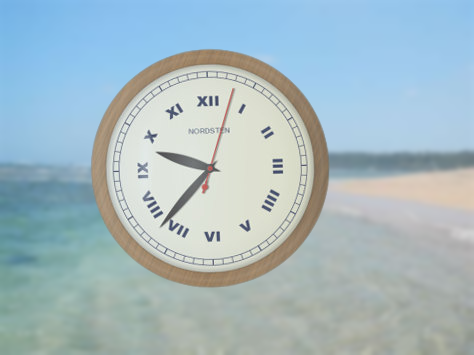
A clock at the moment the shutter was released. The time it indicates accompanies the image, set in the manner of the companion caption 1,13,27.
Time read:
9,37,03
